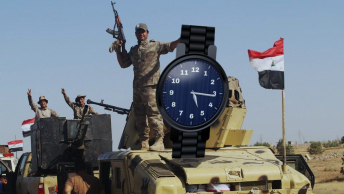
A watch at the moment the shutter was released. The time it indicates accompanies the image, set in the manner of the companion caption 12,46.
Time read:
5,16
